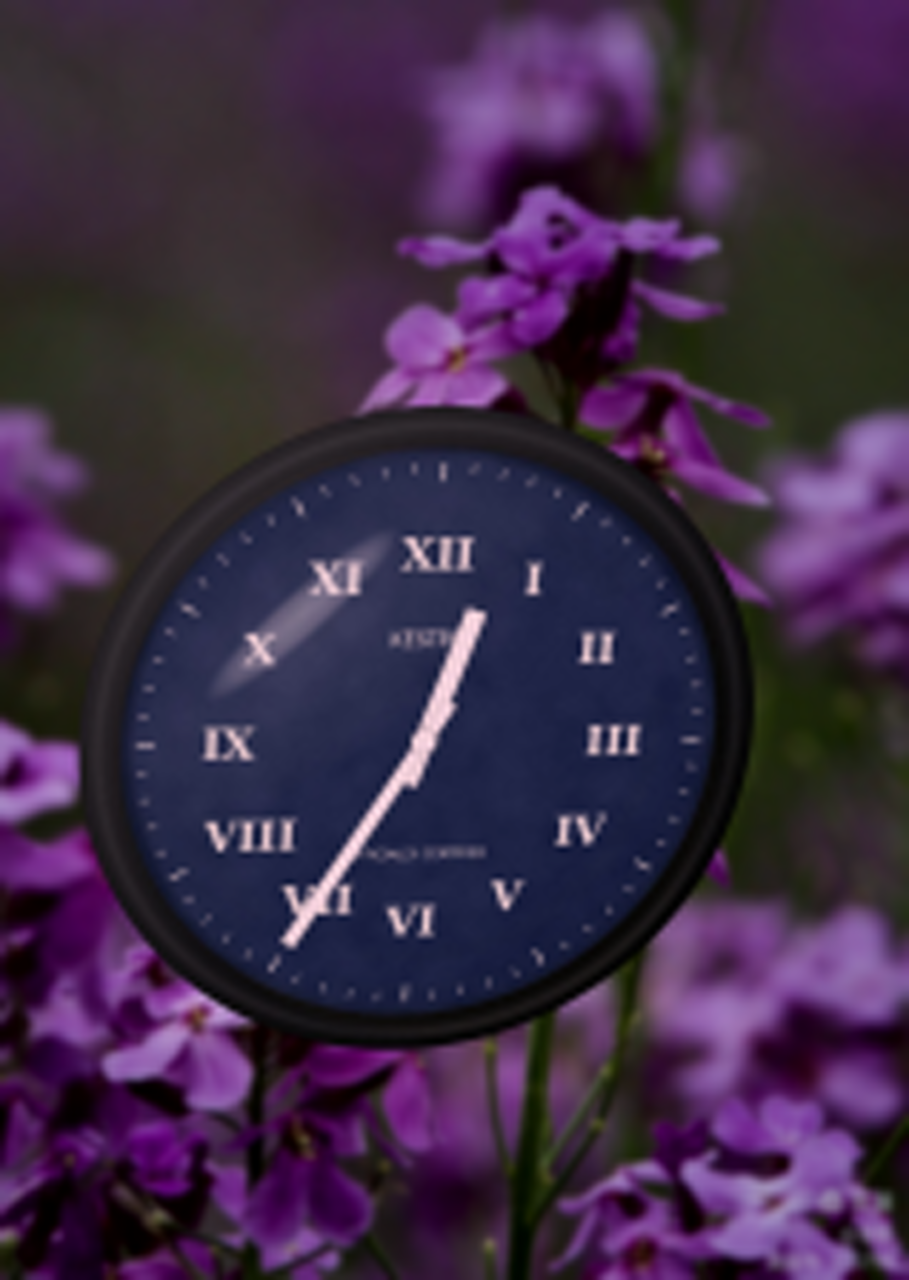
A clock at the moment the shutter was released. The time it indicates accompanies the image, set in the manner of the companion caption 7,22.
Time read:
12,35
